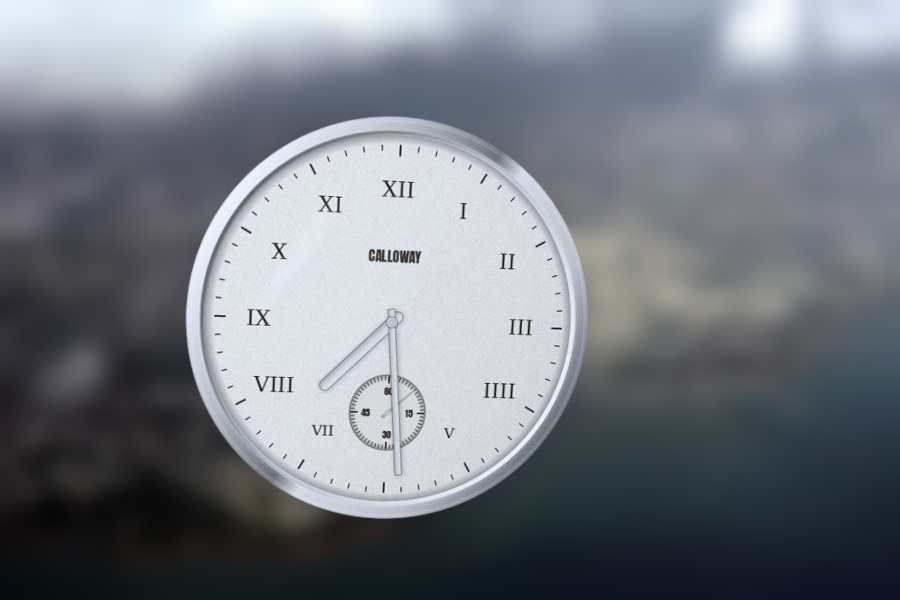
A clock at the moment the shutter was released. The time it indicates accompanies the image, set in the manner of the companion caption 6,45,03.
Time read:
7,29,08
